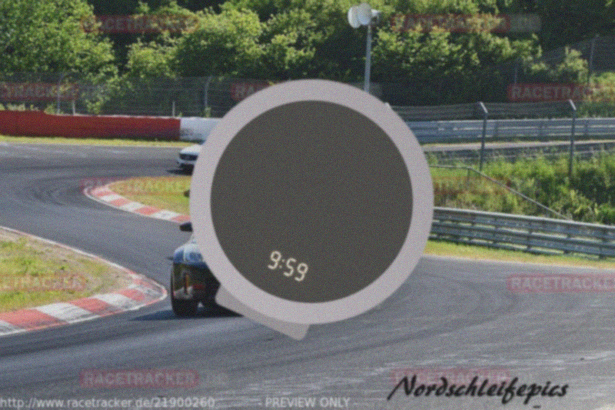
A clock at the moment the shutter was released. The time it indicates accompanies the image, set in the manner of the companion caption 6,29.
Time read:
9,59
